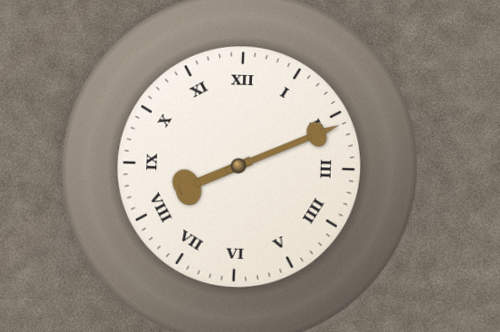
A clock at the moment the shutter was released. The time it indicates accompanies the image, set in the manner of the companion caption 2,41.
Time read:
8,11
